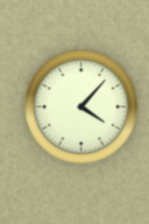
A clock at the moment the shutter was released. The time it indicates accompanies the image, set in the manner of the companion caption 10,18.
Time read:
4,07
